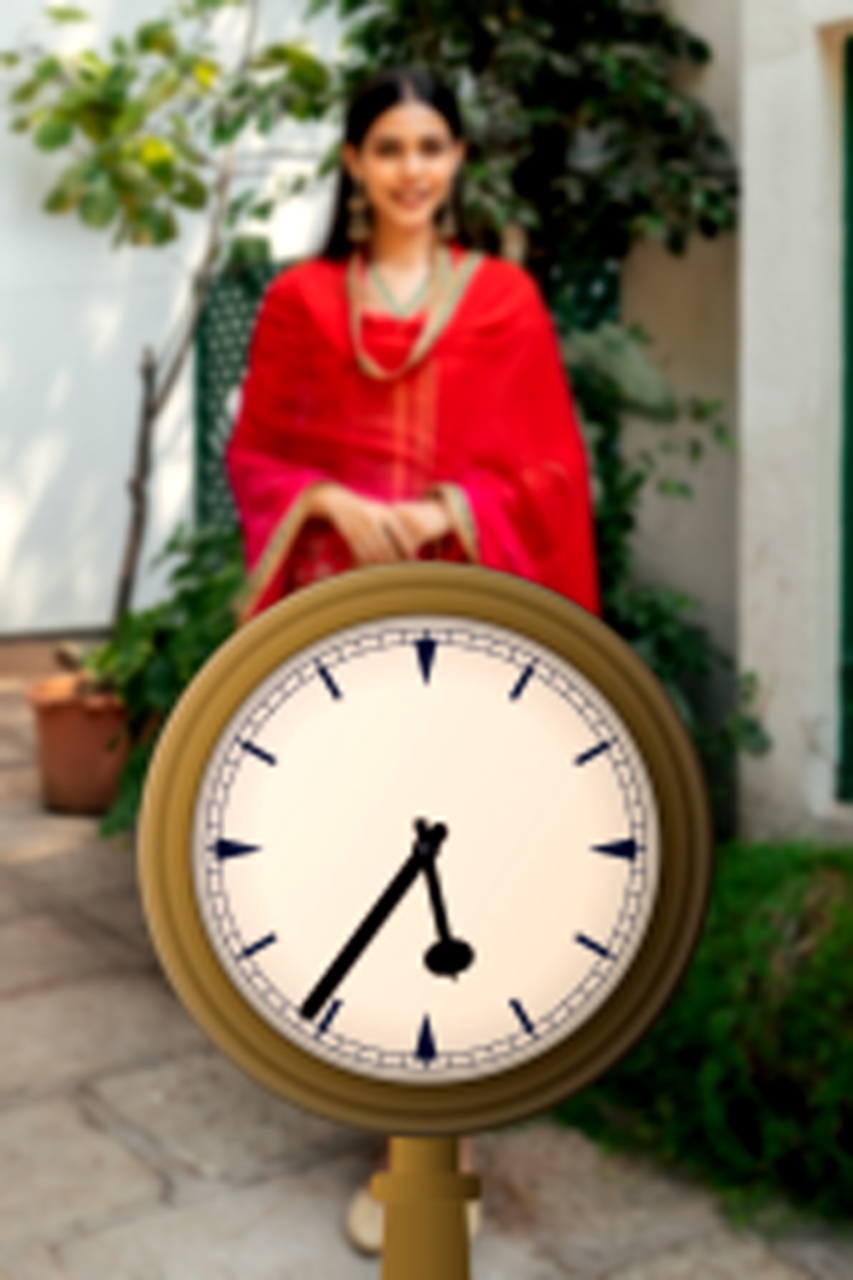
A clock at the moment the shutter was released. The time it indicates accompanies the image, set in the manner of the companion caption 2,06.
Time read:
5,36
